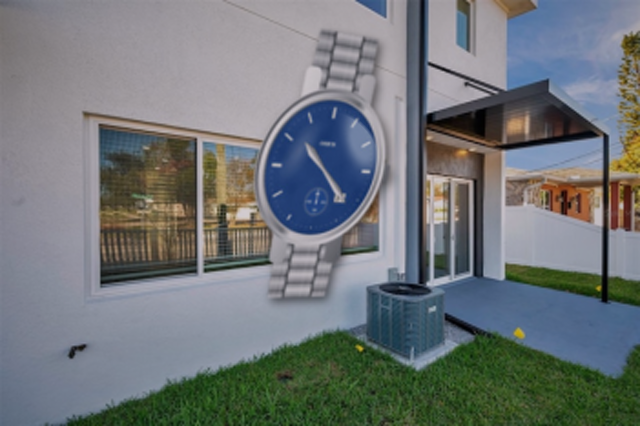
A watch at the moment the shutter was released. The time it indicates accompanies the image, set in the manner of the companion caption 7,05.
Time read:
10,22
